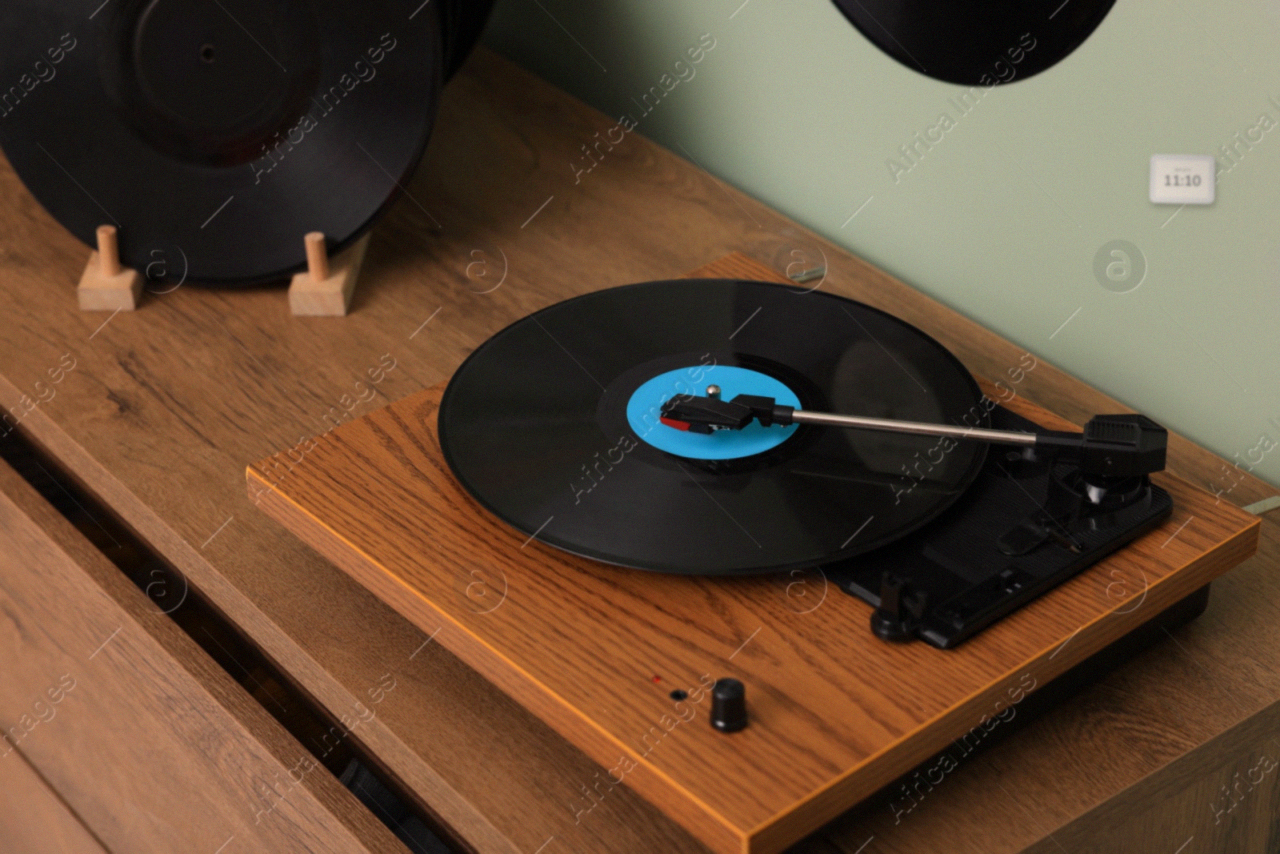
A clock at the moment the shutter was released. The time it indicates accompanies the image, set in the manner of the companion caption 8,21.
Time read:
11,10
